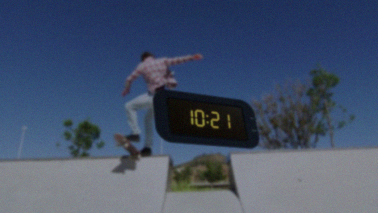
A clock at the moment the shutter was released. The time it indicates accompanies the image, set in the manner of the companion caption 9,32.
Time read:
10,21
